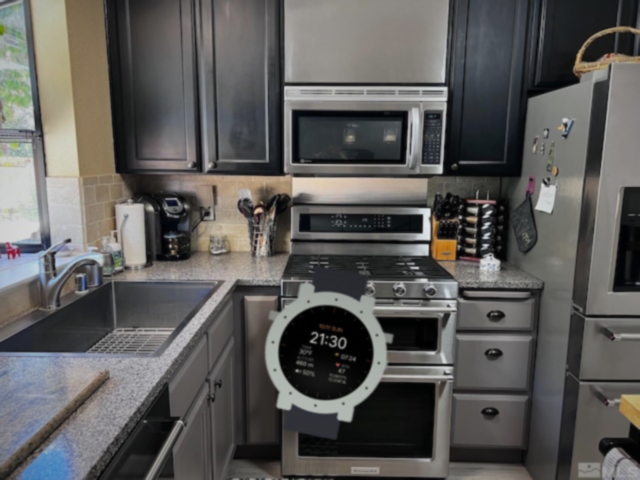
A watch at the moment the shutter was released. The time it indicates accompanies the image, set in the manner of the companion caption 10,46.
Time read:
21,30
